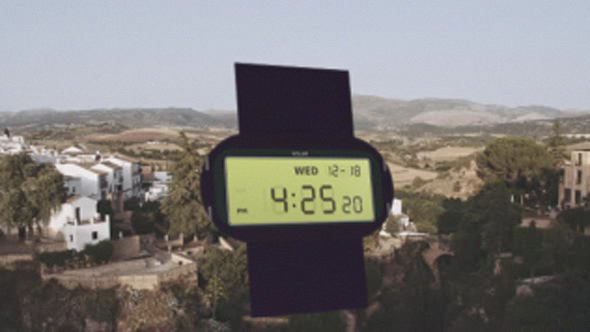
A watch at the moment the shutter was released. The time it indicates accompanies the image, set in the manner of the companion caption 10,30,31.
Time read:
4,25,20
